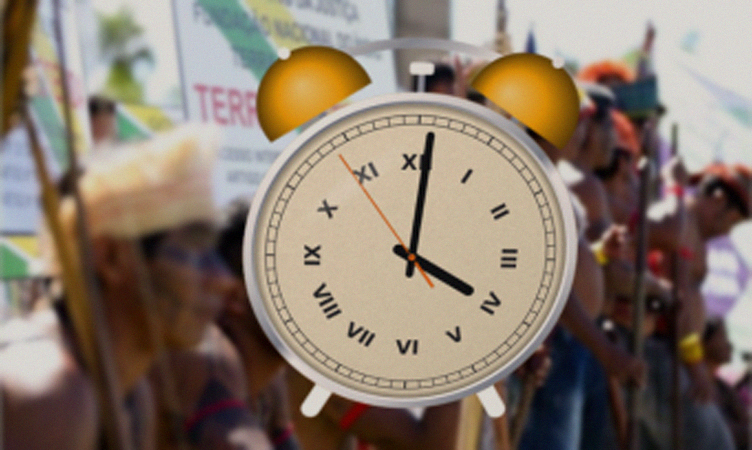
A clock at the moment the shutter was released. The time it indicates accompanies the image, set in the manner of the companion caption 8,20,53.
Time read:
4,00,54
